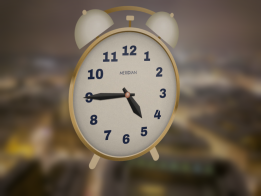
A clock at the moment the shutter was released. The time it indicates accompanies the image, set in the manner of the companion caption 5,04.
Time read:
4,45
